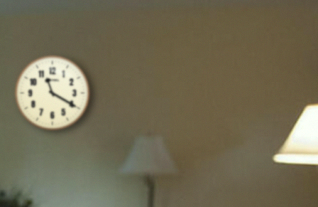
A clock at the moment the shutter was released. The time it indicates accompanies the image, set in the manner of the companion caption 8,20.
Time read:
11,20
